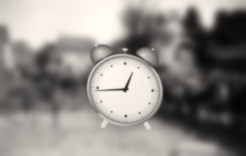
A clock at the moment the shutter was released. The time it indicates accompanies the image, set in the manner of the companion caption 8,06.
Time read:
12,44
